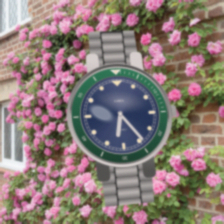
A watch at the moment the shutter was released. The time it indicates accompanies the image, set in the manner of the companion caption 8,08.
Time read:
6,24
